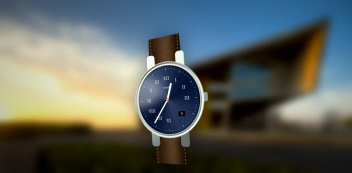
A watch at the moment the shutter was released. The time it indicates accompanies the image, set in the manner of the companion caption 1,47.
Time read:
12,36
